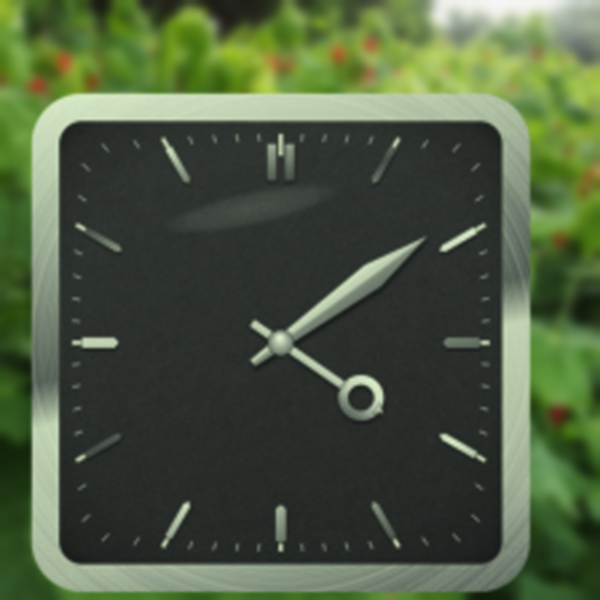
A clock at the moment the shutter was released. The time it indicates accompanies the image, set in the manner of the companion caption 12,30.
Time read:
4,09
